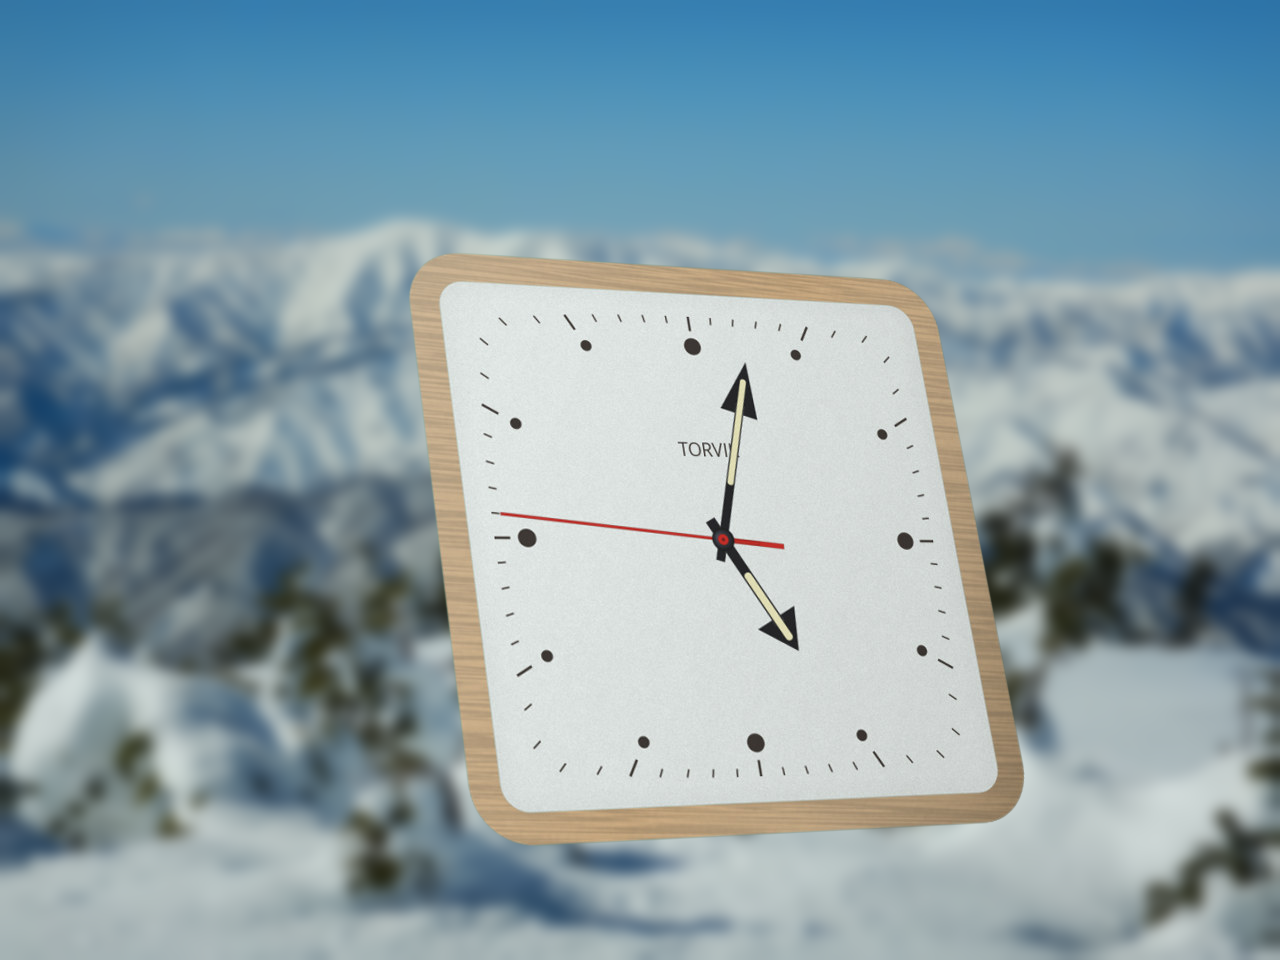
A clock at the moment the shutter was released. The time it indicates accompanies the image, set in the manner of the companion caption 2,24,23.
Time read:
5,02,46
